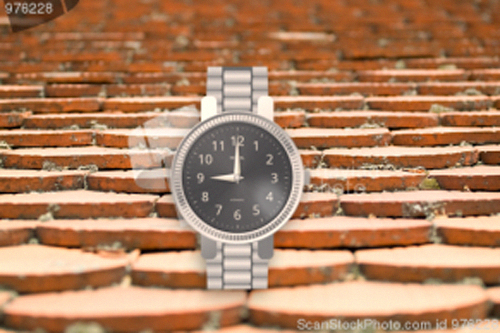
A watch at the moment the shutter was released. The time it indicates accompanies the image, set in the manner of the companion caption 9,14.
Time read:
9,00
